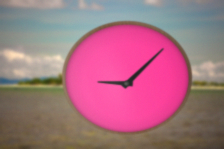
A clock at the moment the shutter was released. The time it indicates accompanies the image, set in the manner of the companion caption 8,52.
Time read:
9,07
